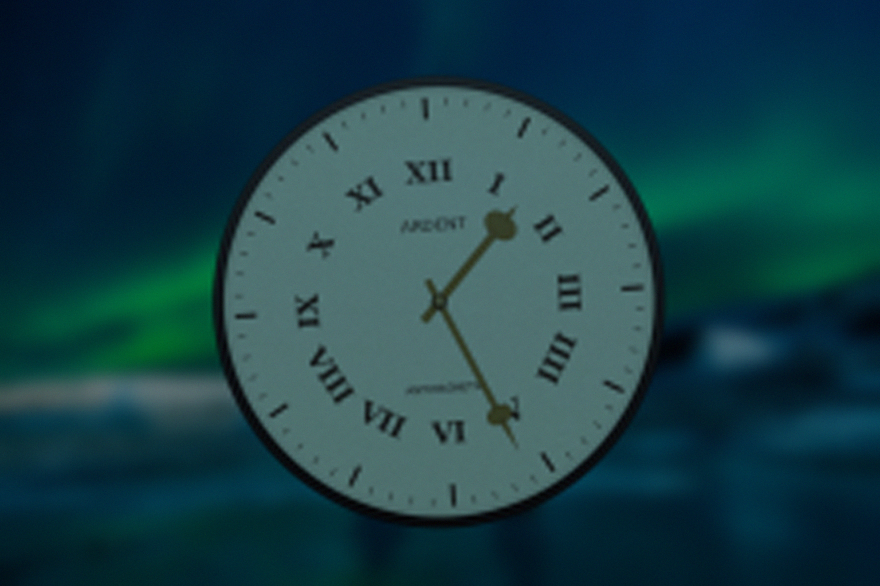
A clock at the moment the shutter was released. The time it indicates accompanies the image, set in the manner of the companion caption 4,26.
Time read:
1,26
